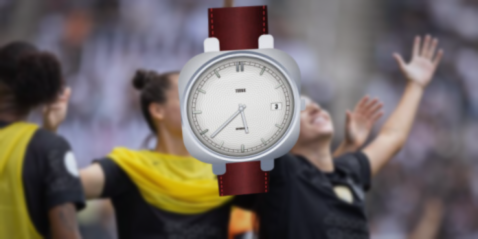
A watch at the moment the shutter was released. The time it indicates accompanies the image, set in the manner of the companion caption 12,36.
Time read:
5,38
